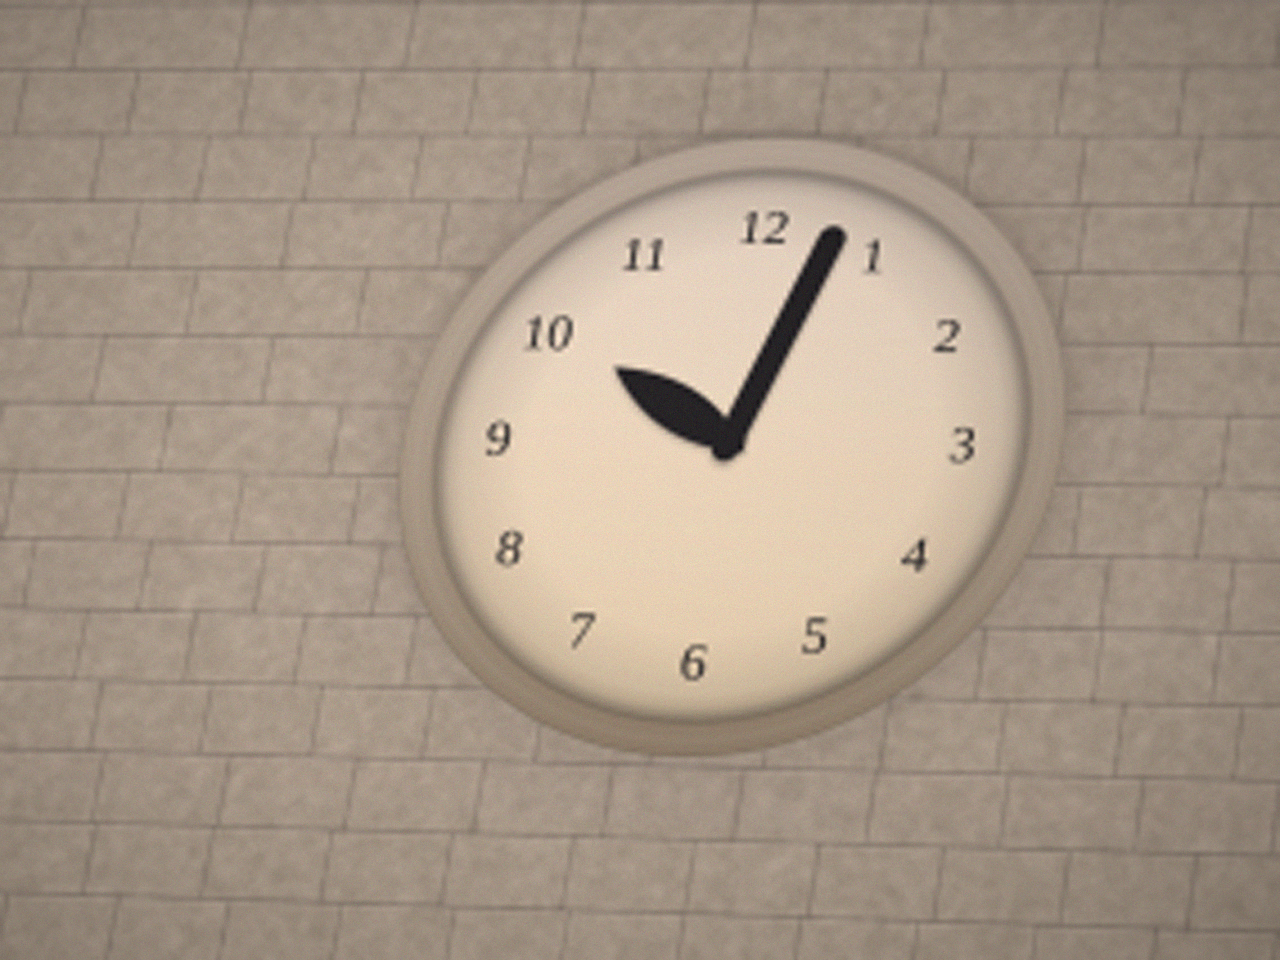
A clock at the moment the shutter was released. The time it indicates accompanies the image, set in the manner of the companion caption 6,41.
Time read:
10,03
